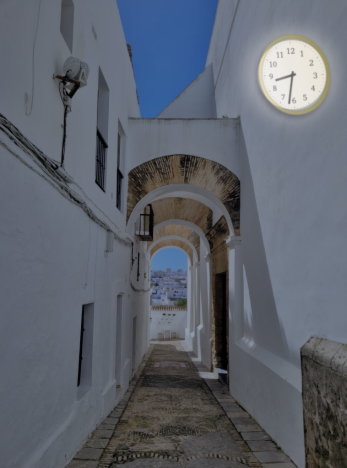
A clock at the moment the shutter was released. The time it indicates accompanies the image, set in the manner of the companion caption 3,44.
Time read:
8,32
